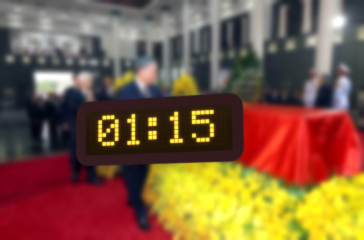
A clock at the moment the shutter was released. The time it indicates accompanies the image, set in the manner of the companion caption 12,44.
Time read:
1,15
